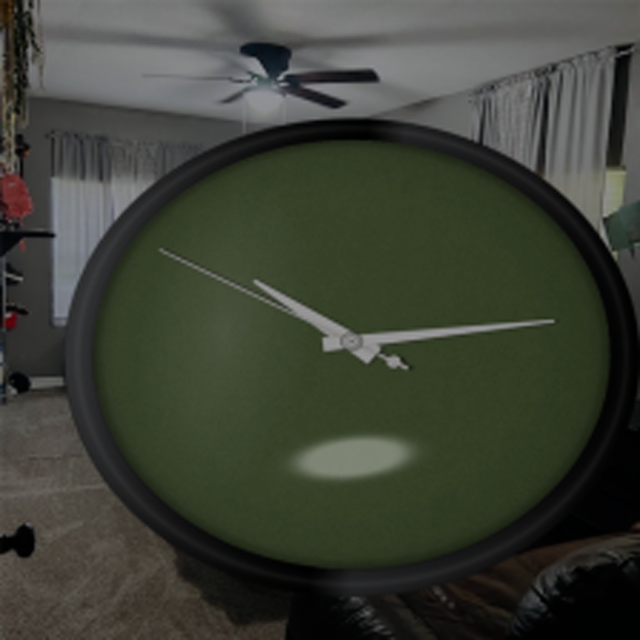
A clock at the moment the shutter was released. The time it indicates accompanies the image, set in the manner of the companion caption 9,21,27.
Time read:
10,13,50
